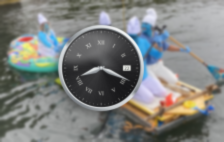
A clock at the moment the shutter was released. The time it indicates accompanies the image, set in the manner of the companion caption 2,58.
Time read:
8,19
